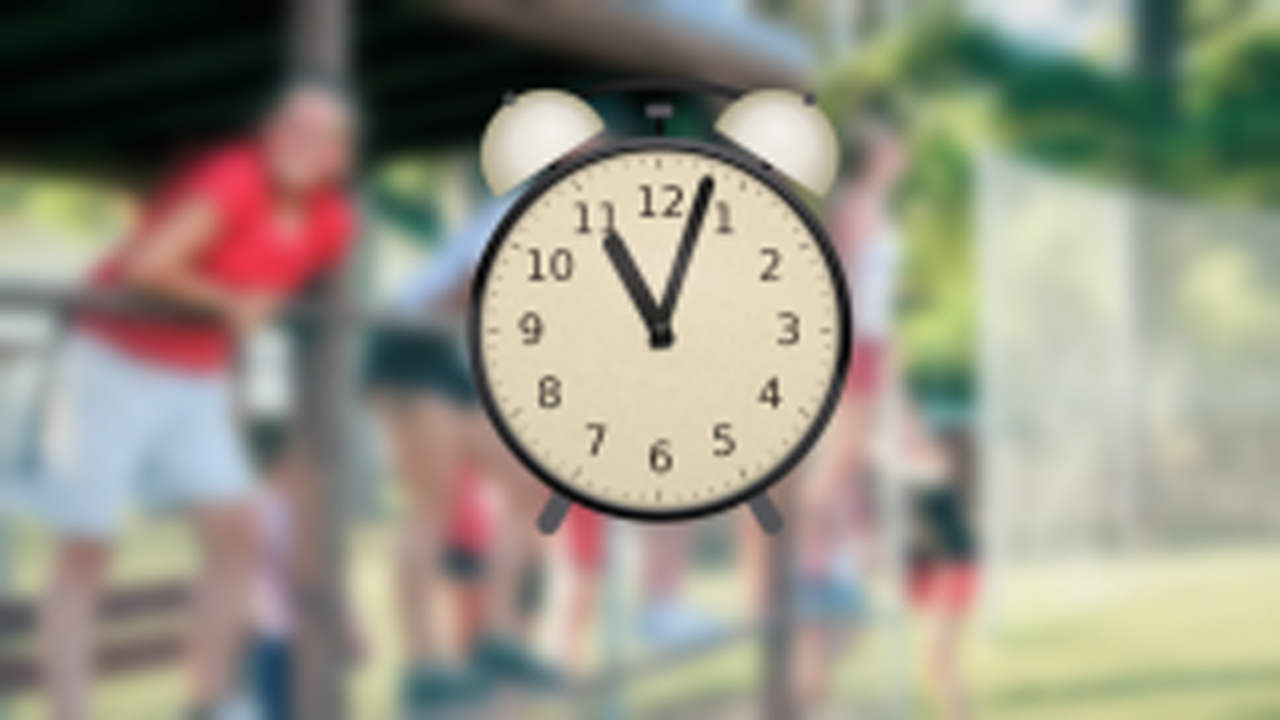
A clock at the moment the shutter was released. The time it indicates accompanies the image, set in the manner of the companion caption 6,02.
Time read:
11,03
